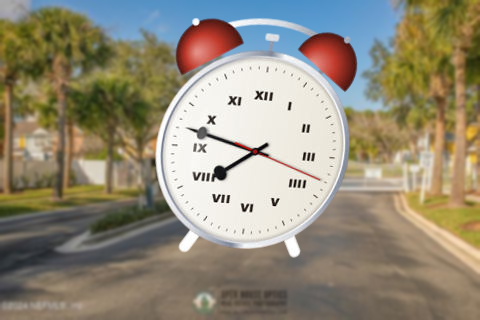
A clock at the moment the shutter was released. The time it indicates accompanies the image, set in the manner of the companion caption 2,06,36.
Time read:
7,47,18
